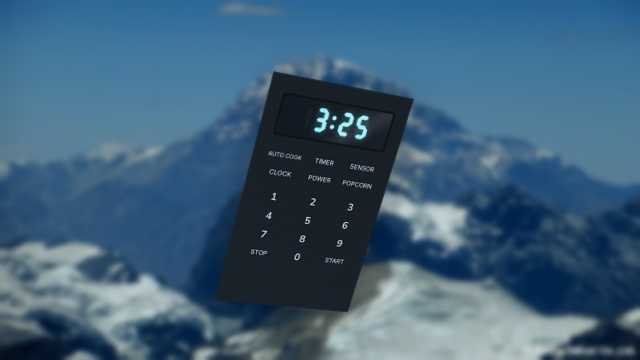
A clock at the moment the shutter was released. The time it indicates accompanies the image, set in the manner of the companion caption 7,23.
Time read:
3,25
